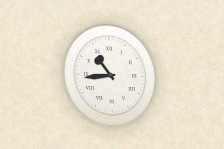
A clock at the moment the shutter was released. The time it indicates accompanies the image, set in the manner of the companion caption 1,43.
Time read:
10,44
